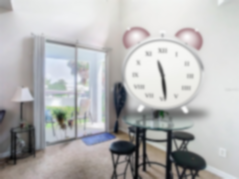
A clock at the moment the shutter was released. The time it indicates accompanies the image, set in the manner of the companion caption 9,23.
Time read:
11,29
